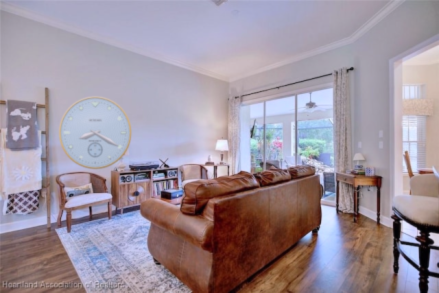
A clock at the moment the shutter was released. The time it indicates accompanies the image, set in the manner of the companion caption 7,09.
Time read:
8,20
